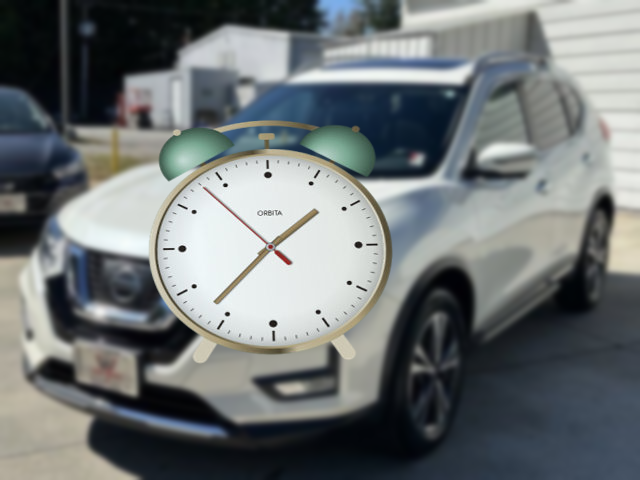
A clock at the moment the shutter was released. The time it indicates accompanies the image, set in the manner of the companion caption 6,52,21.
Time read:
1,36,53
